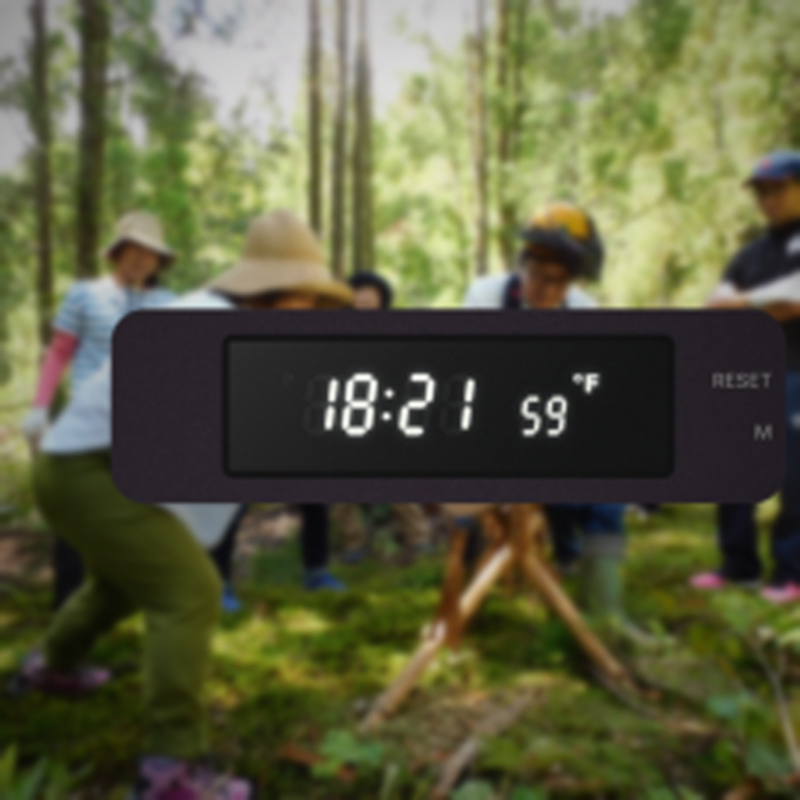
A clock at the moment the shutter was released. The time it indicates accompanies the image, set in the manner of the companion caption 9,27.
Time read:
18,21
